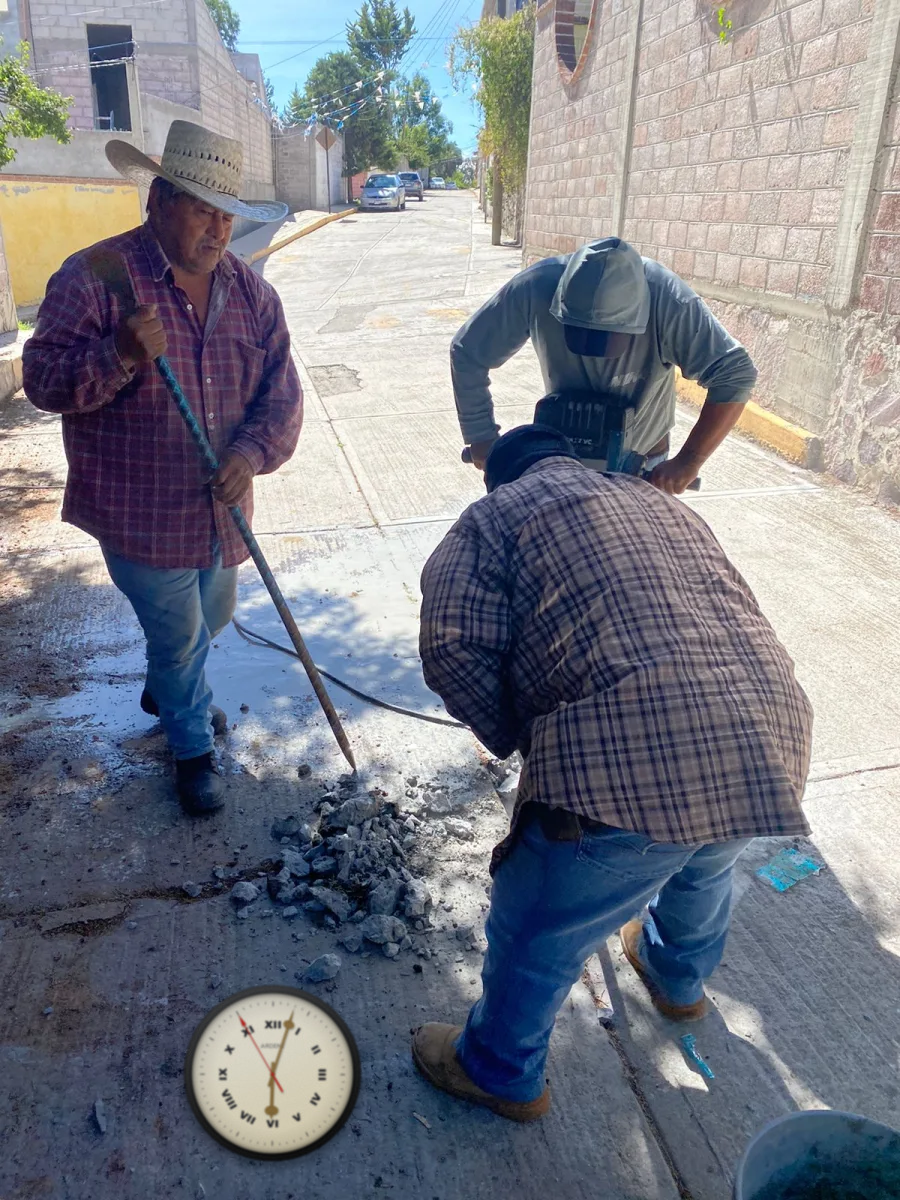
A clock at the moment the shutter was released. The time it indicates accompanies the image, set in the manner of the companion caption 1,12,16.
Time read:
6,02,55
